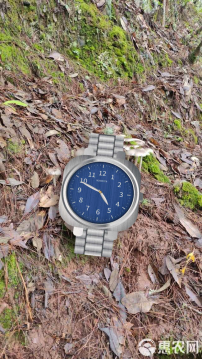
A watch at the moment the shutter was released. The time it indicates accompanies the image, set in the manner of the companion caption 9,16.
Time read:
4,49
